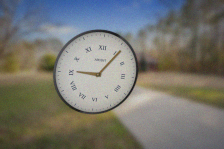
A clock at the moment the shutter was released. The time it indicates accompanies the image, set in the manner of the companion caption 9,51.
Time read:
9,06
